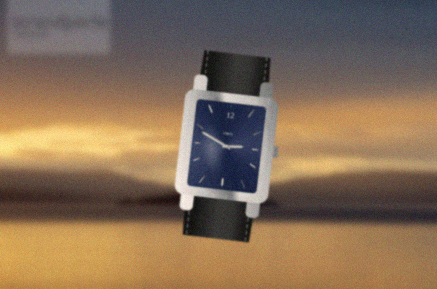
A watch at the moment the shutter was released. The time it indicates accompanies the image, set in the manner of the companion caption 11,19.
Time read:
2,49
